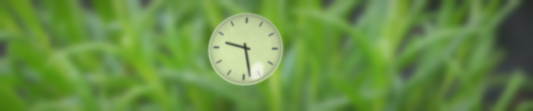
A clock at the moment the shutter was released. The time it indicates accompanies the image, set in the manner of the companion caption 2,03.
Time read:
9,28
